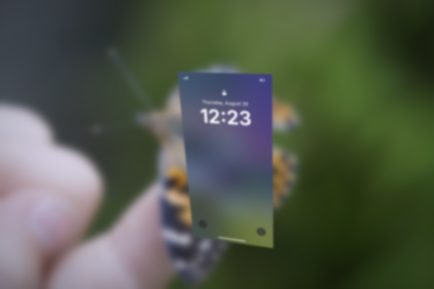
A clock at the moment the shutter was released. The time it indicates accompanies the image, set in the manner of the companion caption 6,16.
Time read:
12,23
